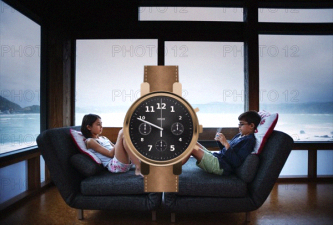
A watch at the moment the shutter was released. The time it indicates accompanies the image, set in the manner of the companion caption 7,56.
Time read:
9,49
